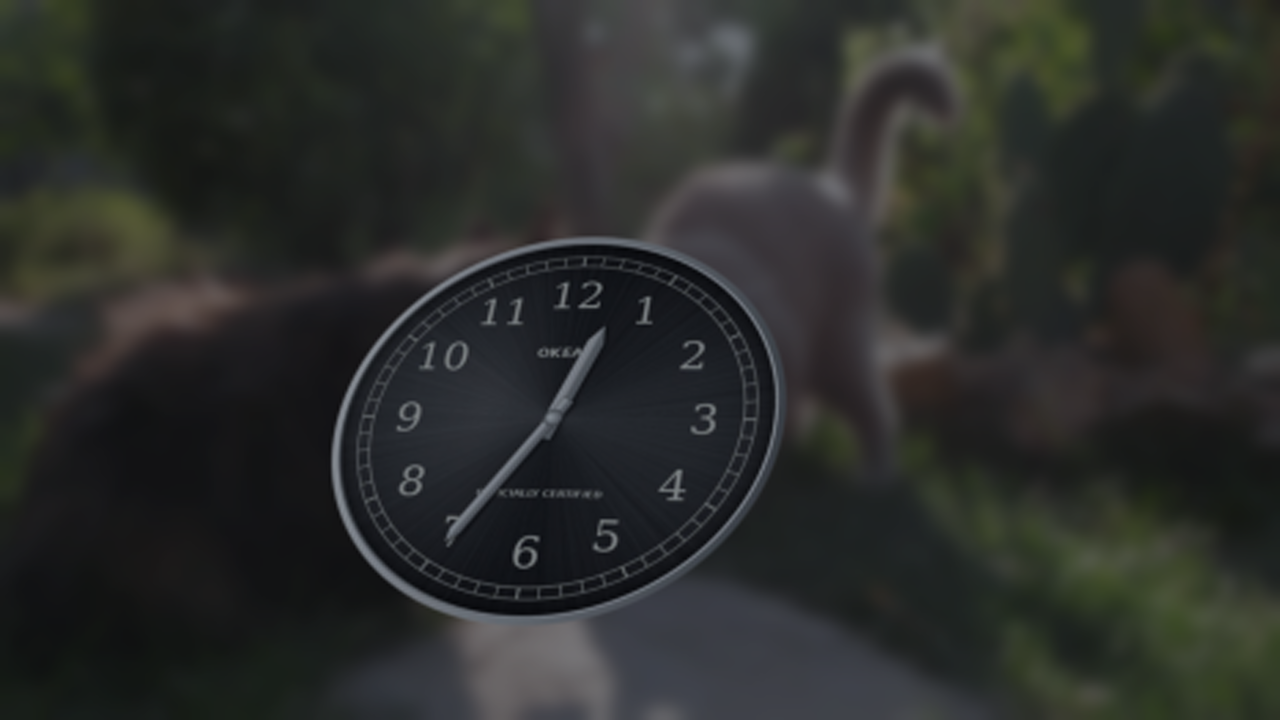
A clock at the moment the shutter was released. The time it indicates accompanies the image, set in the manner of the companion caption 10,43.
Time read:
12,35
